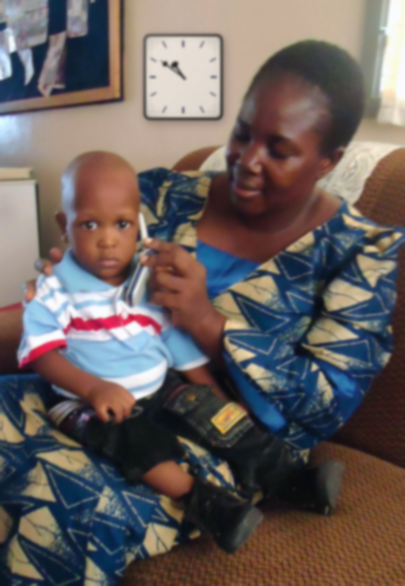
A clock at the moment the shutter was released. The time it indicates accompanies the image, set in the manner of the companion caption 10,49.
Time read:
10,51
